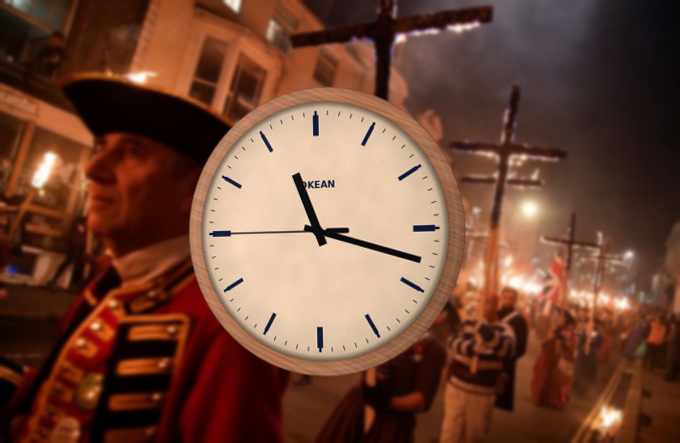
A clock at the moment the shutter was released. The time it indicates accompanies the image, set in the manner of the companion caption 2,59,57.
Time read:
11,17,45
